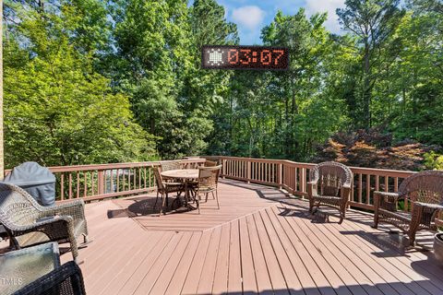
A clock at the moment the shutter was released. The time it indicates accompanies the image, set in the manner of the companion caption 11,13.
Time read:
3,07
